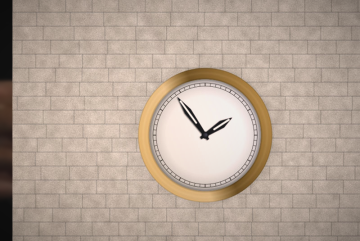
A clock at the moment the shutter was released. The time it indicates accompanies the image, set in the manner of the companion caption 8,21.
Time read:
1,54
